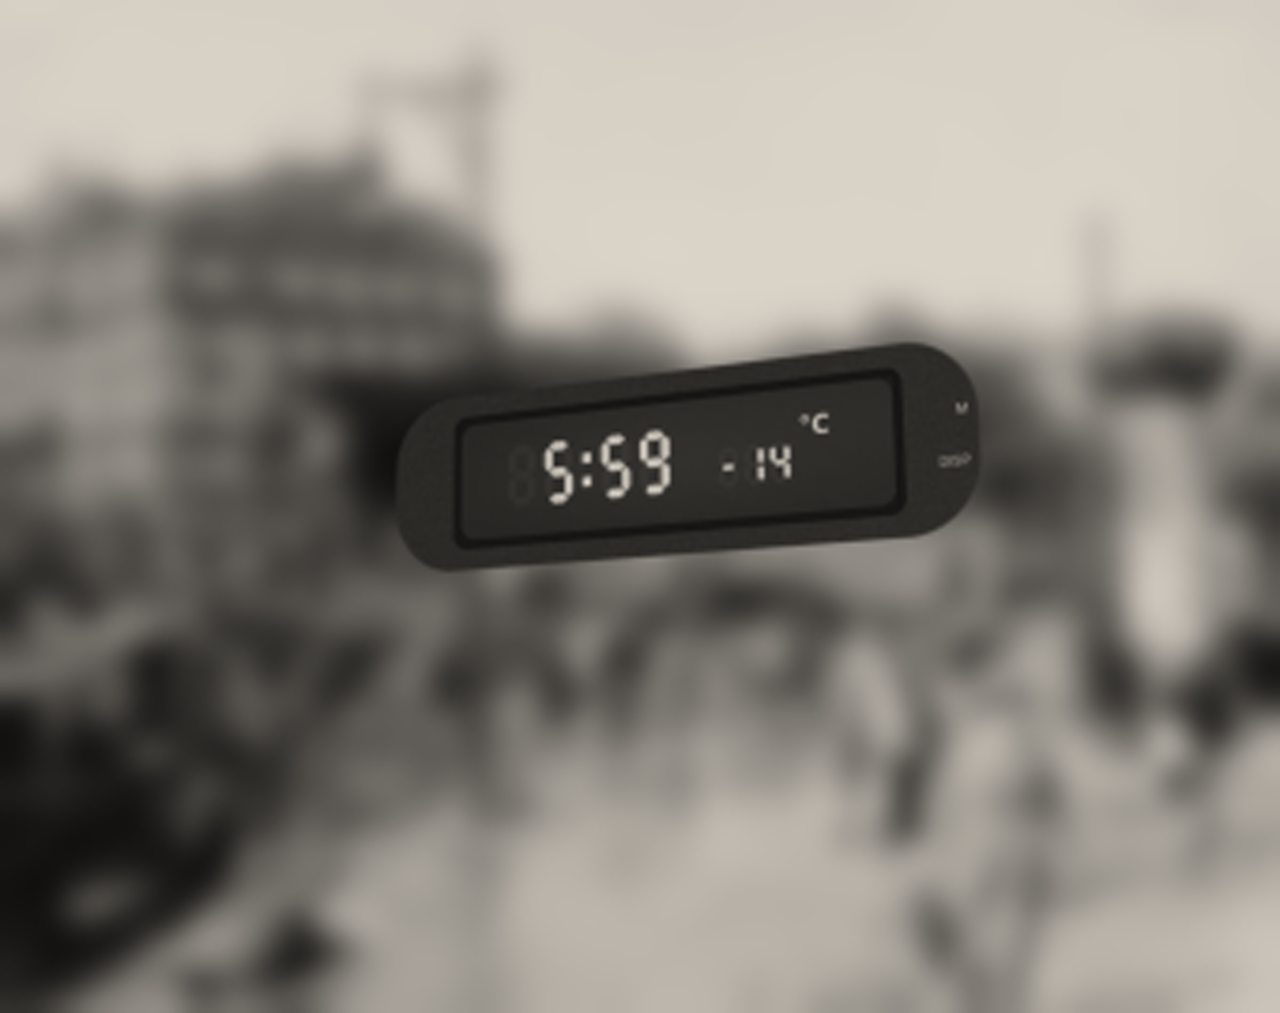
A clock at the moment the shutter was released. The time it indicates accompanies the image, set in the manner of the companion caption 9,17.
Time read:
5,59
